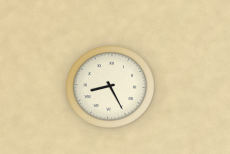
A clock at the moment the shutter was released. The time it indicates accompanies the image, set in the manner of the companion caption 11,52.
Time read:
8,25
